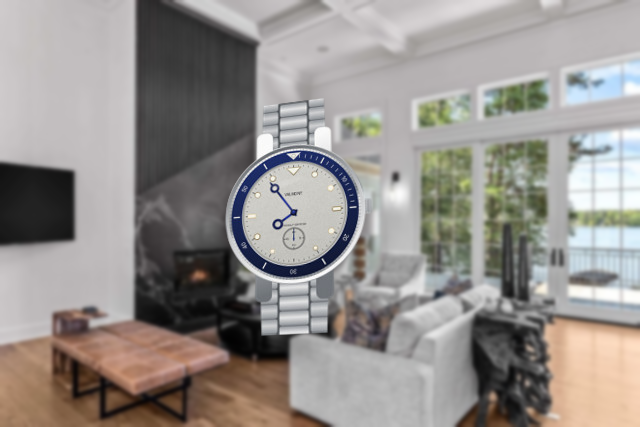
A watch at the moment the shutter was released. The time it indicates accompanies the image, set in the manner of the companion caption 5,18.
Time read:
7,54
